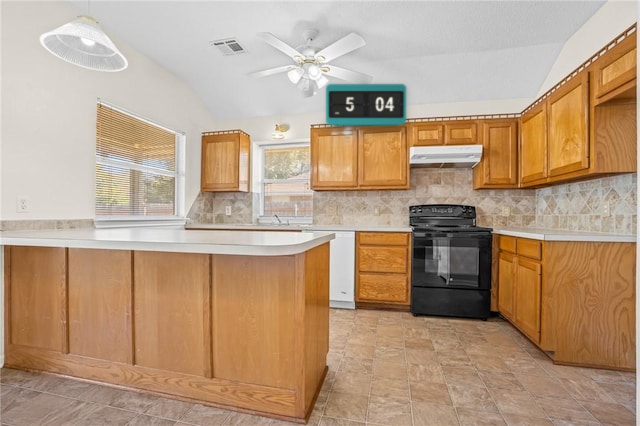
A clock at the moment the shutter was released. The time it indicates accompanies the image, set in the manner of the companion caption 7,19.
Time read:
5,04
